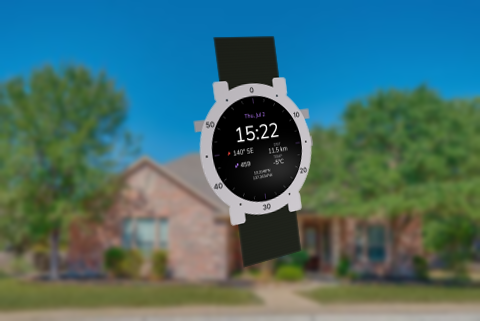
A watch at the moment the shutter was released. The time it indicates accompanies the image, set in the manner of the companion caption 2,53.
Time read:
15,22
